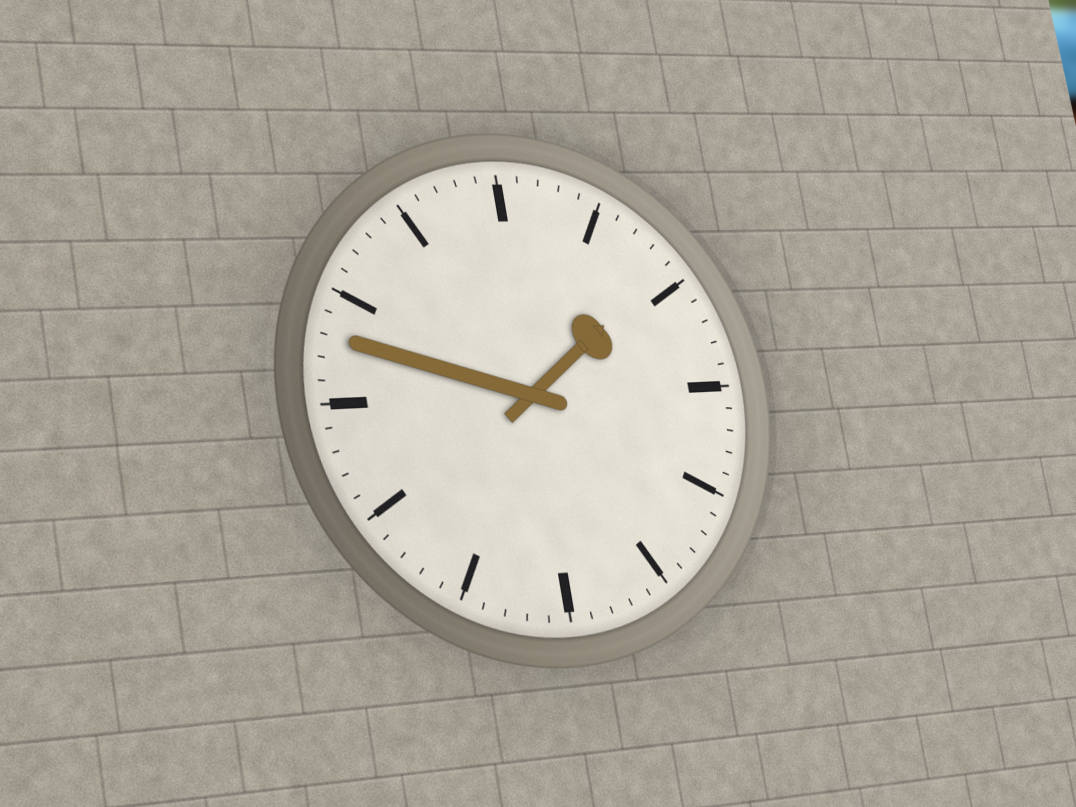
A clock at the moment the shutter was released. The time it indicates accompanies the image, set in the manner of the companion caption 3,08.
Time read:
1,48
